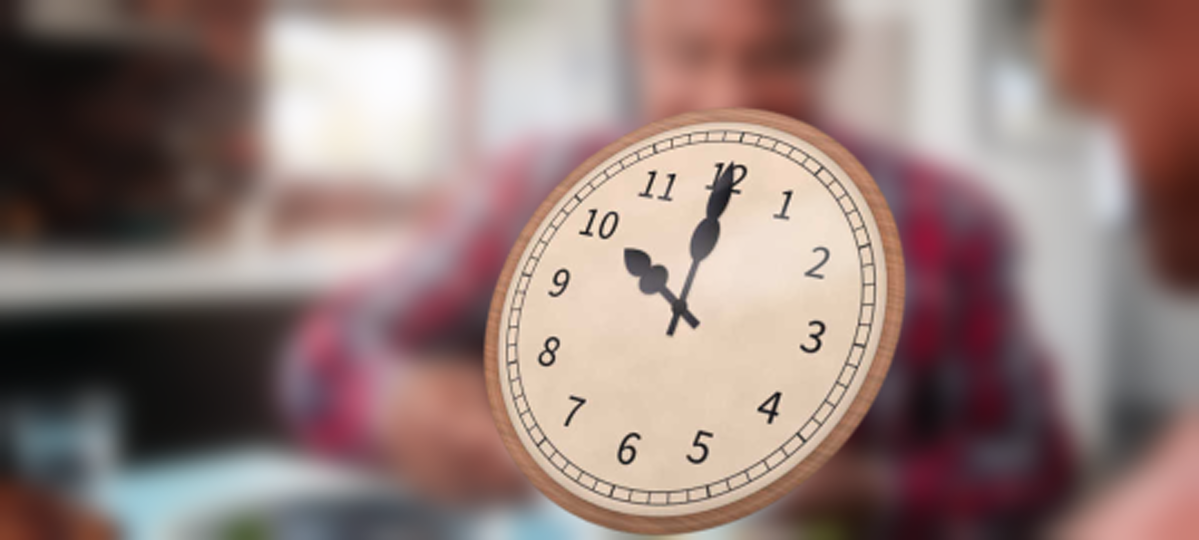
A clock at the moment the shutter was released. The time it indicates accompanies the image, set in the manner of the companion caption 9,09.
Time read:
10,00
